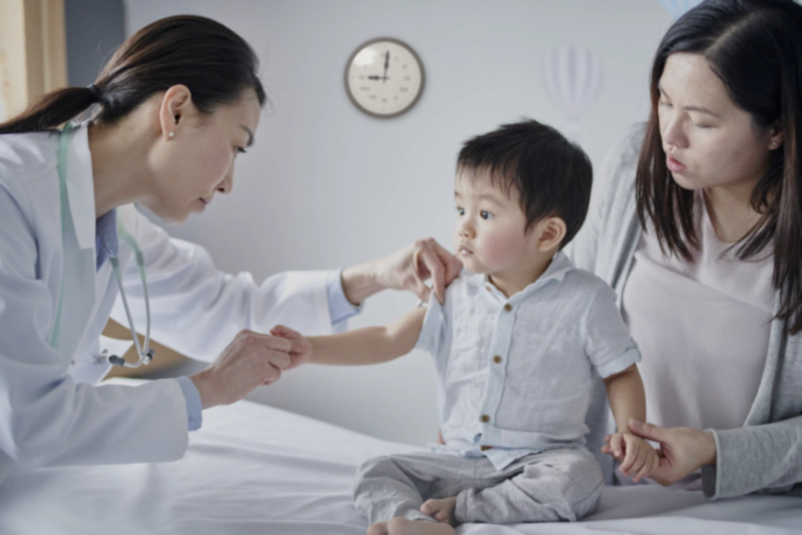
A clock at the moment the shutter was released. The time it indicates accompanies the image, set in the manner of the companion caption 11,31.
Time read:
9,01
